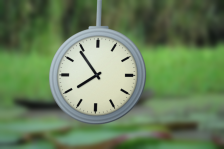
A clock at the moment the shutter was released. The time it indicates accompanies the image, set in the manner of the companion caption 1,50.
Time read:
7,54
